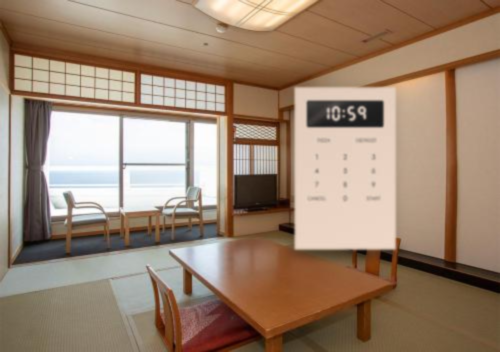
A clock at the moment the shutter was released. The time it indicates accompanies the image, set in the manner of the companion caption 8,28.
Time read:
10,59
